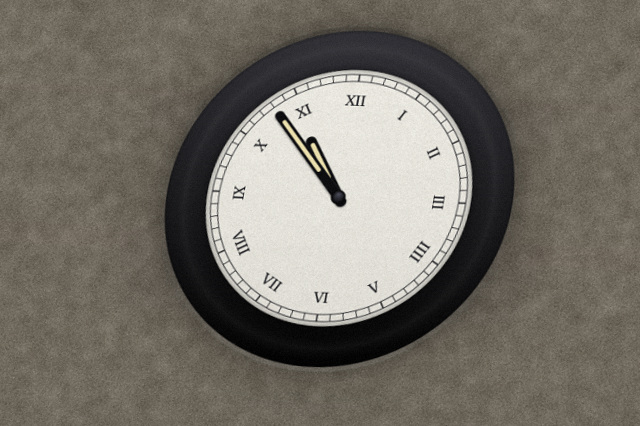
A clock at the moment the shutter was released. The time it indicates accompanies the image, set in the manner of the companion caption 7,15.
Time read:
10,53
